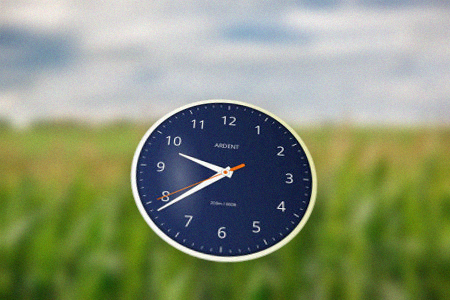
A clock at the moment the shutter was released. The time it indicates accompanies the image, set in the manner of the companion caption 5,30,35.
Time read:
9,38,40
